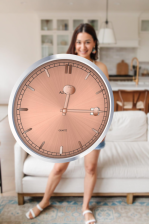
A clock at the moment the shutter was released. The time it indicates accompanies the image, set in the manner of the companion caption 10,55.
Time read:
12,15
